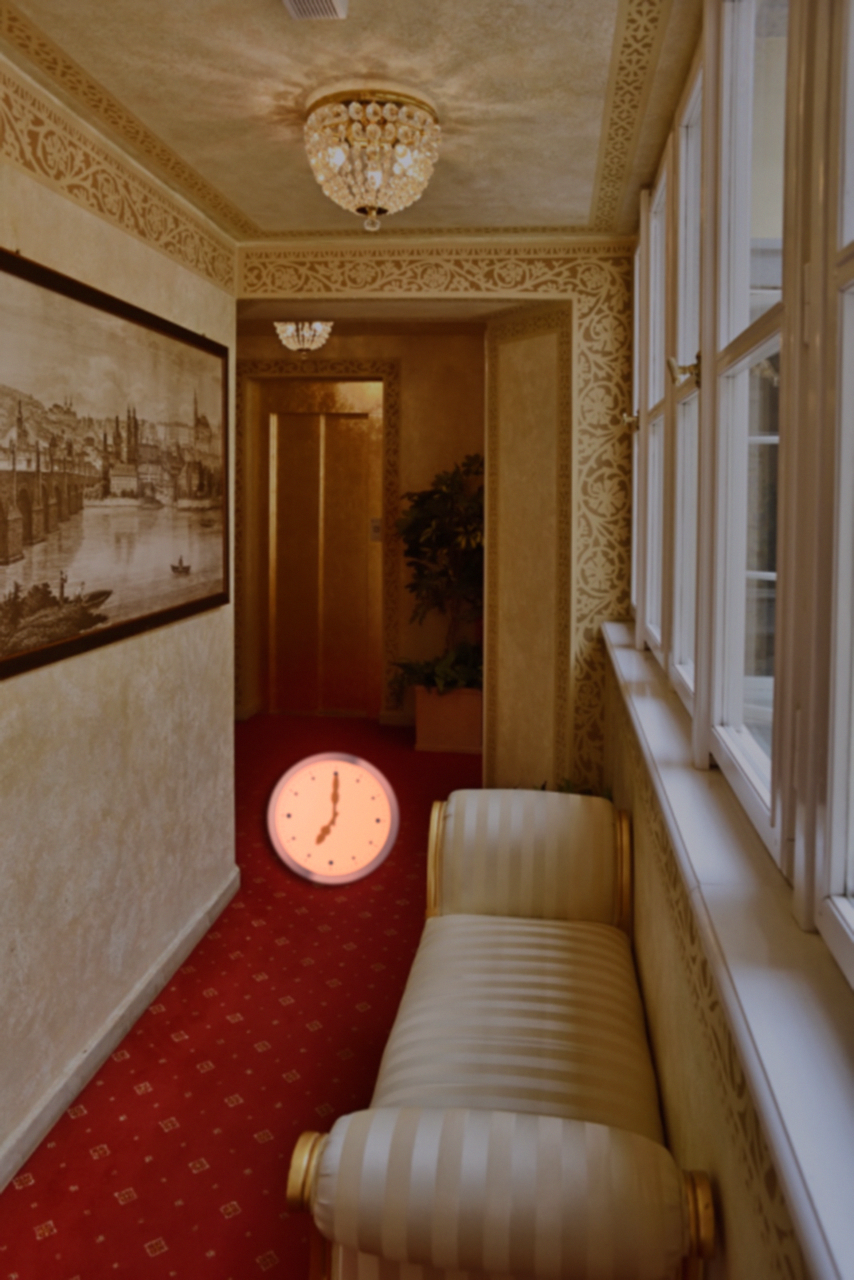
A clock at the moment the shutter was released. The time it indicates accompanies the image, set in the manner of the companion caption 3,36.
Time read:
7,00
